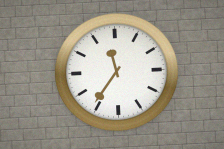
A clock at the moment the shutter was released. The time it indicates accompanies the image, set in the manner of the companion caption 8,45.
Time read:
11,36
